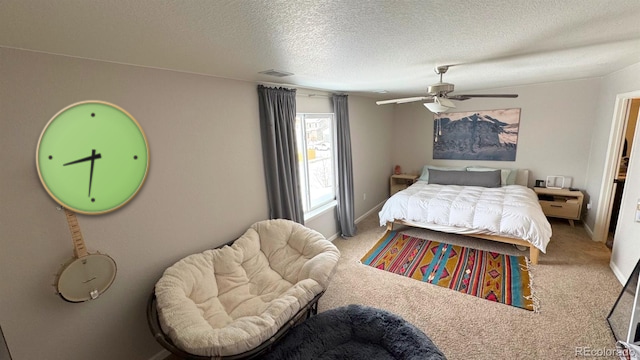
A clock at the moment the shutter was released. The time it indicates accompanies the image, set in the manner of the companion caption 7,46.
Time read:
8,31
